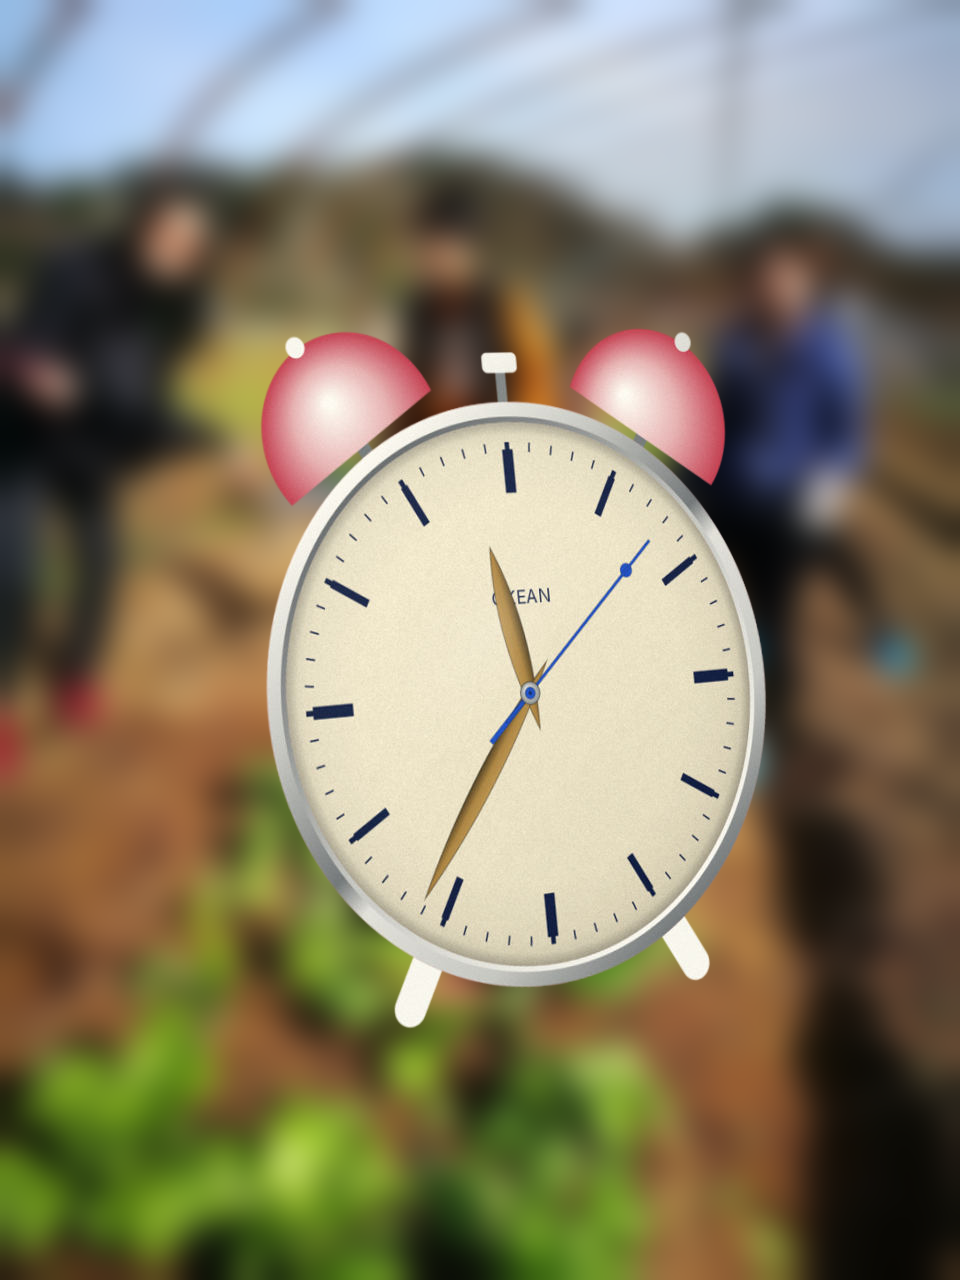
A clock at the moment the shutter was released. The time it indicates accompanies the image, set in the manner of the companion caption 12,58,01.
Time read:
11,36,08
